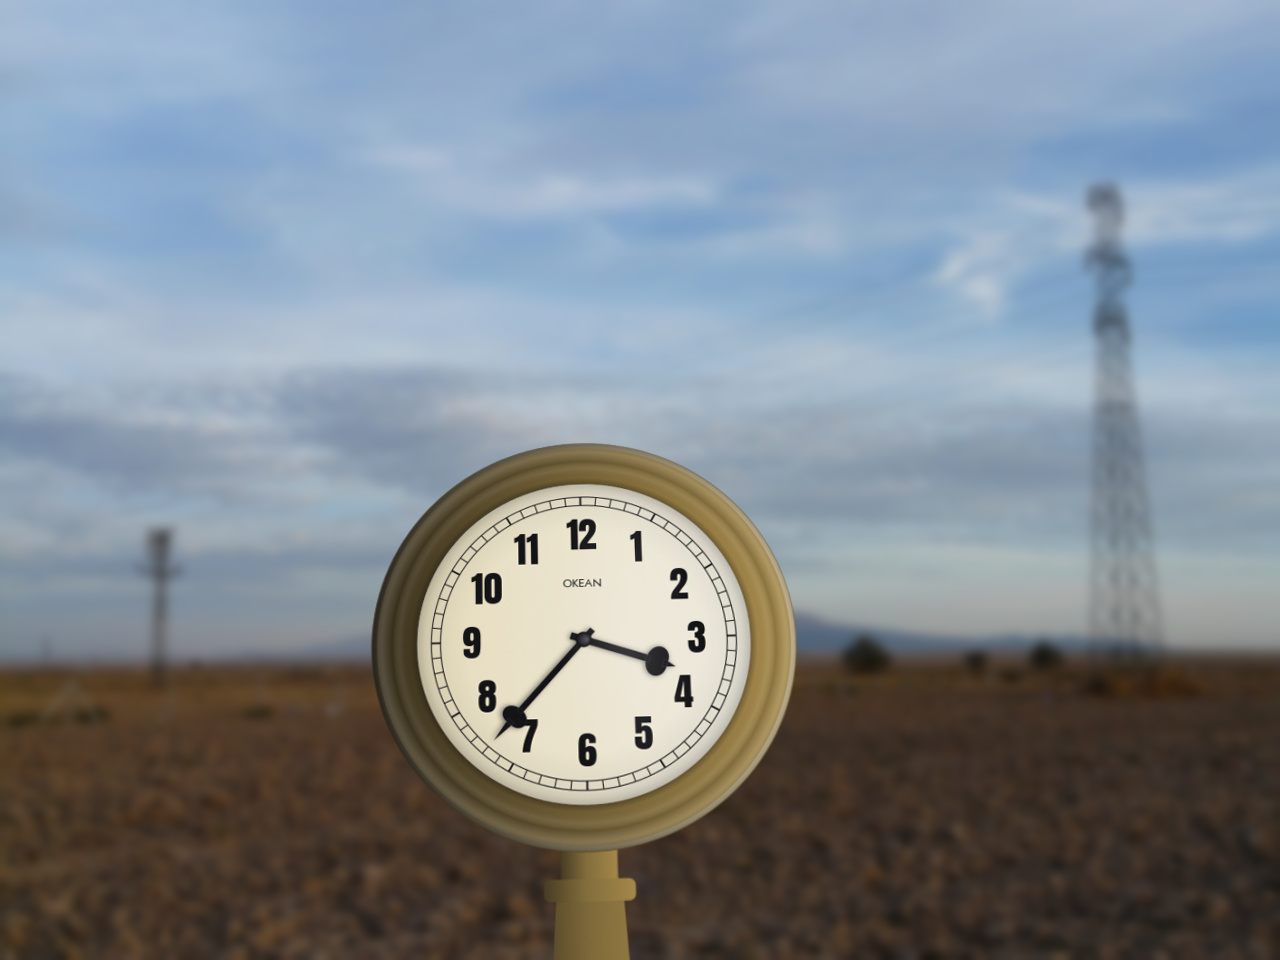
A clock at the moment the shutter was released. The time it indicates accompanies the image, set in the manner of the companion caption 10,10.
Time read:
3,37
